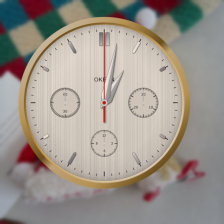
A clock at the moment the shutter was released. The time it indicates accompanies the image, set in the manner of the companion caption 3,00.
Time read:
1,02
